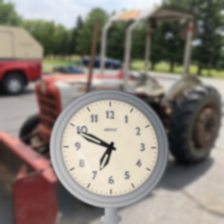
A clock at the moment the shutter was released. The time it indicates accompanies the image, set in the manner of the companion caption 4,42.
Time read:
6,49
